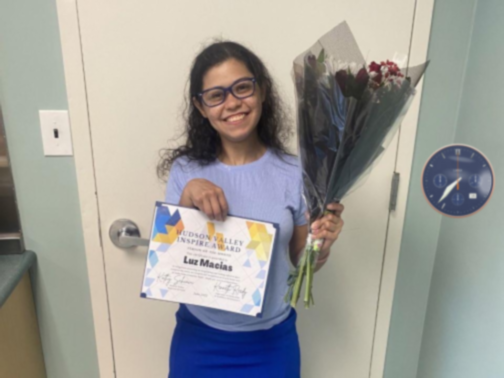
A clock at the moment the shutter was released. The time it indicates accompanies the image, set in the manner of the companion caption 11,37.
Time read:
7,37
